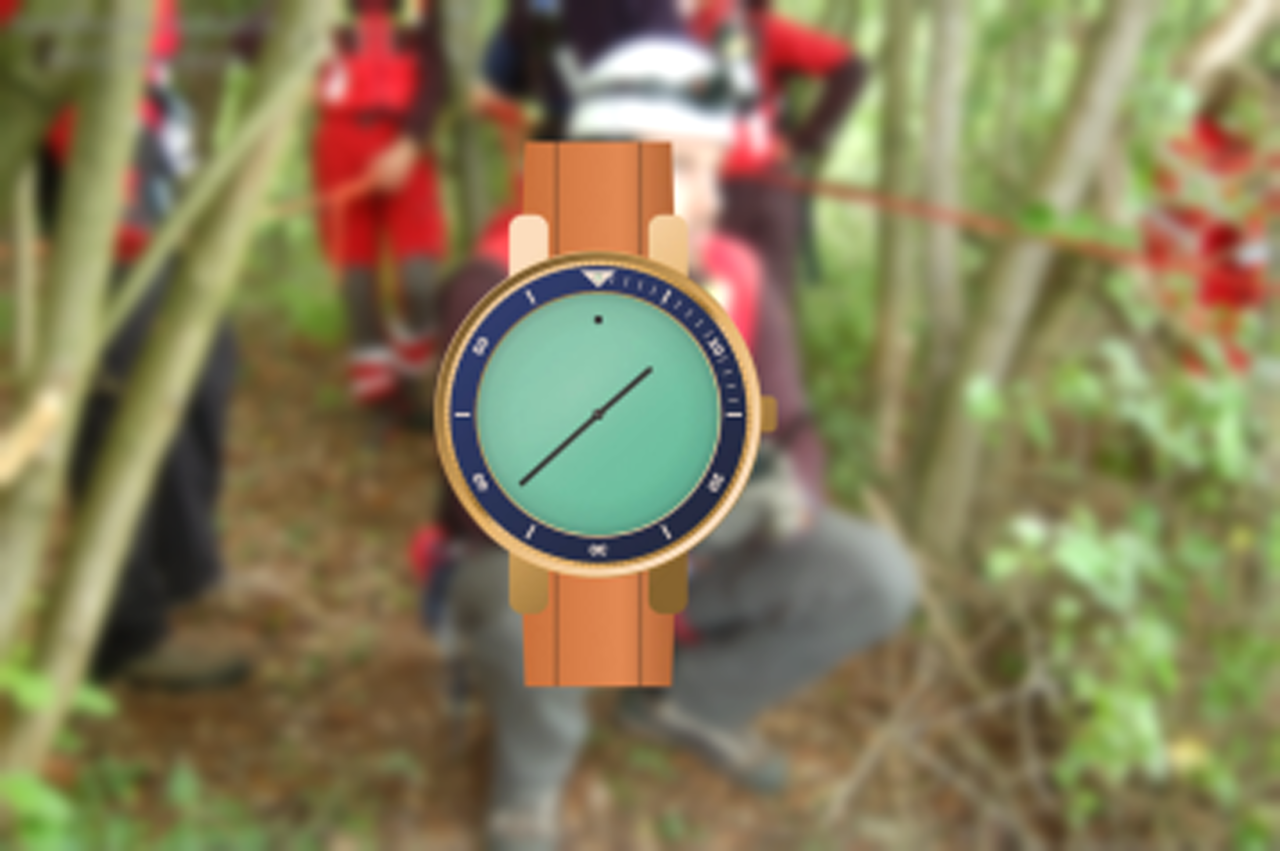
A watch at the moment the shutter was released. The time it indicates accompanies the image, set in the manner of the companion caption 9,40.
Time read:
1,38
